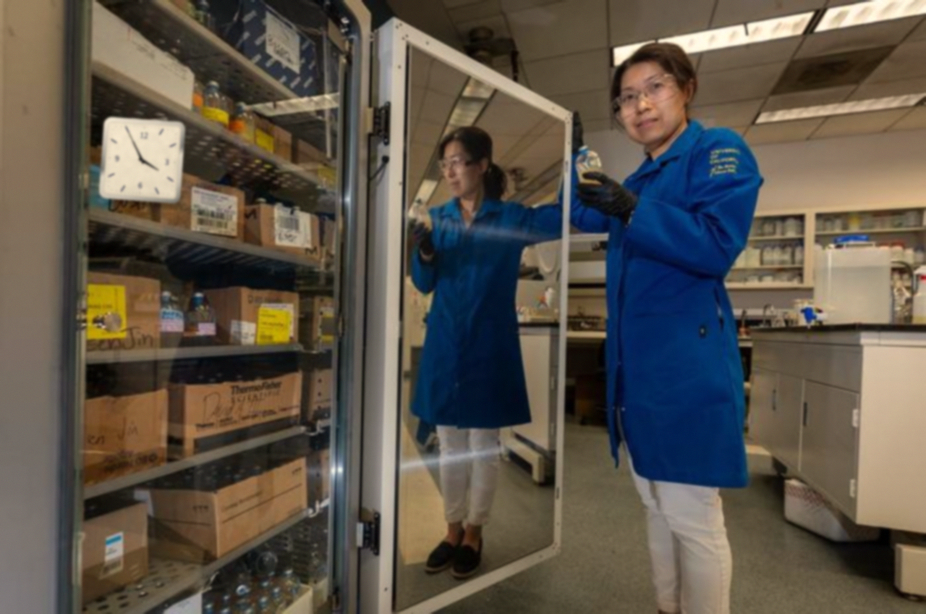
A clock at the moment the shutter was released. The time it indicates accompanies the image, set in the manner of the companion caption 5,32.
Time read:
3,55
